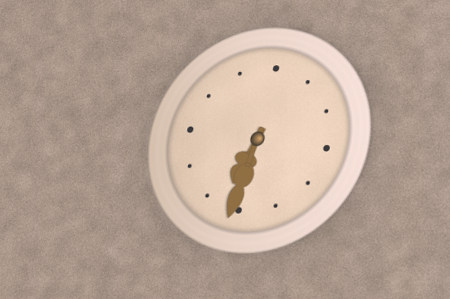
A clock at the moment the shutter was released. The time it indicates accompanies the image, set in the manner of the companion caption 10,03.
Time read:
6,31
